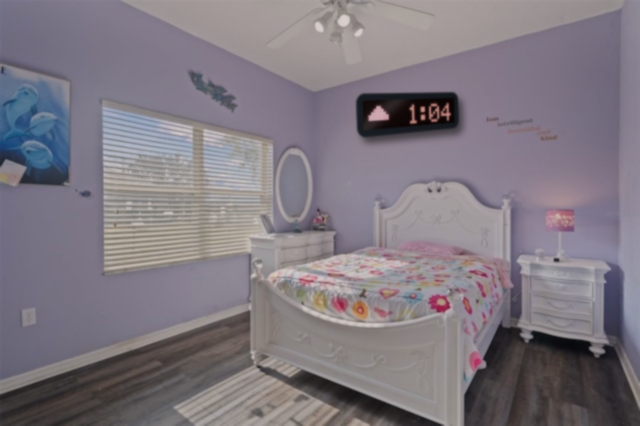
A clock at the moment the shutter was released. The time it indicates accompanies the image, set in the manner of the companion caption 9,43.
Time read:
1,04
